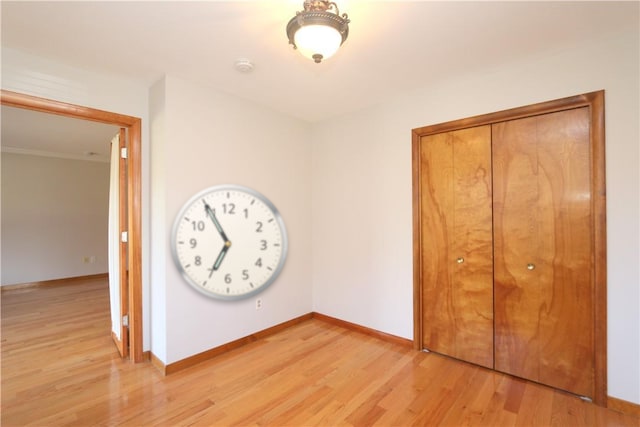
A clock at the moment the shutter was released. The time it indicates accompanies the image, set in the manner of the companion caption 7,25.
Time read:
6,55
